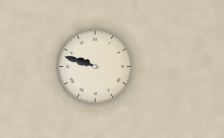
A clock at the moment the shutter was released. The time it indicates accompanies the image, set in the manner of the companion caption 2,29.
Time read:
9,48
